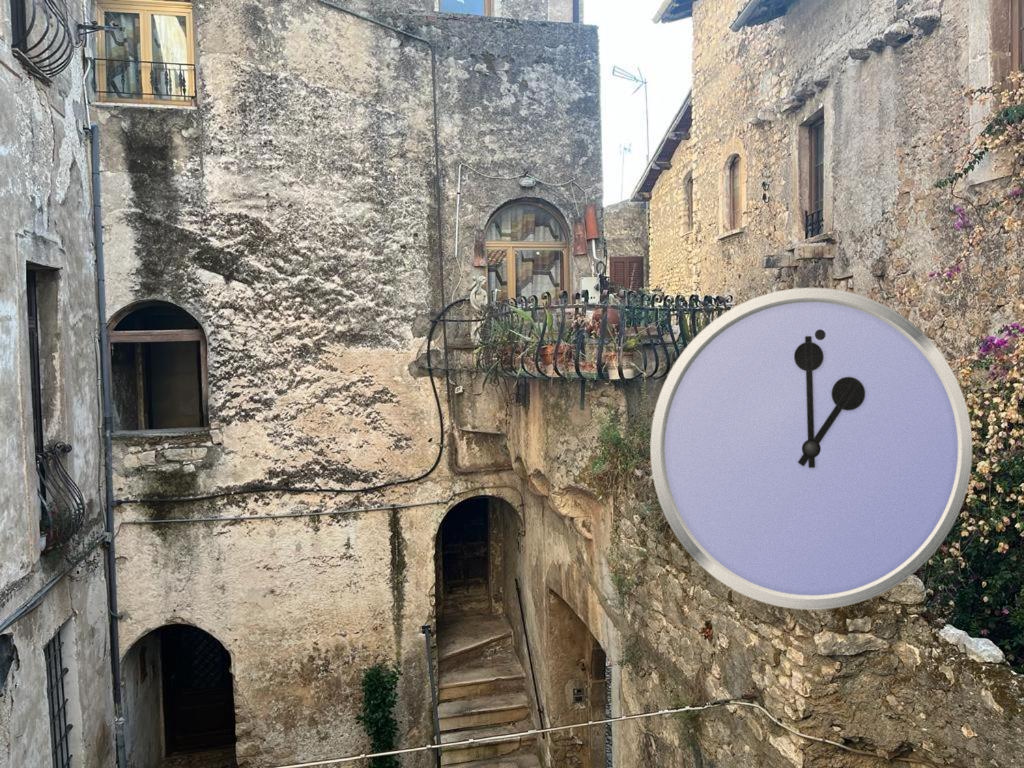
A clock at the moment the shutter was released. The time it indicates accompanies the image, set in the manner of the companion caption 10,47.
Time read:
12,59
